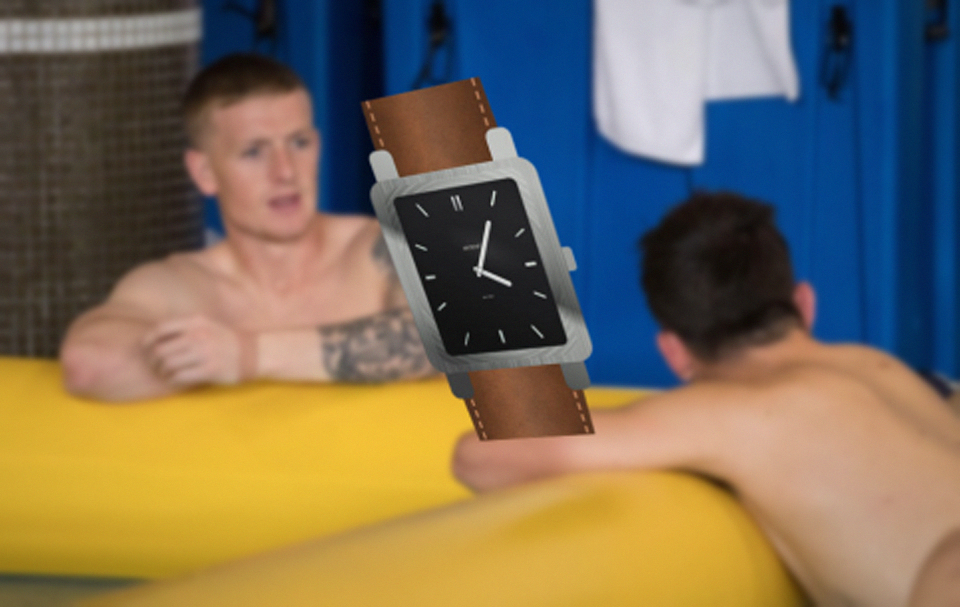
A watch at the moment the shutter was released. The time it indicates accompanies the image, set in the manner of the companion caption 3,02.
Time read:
4,05
